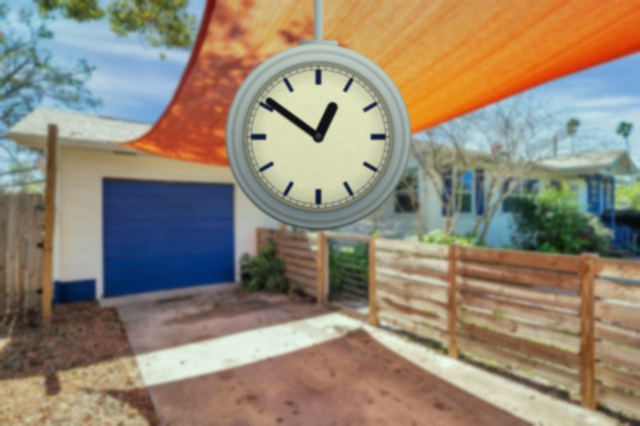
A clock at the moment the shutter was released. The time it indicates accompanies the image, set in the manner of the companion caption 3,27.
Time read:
12,51
